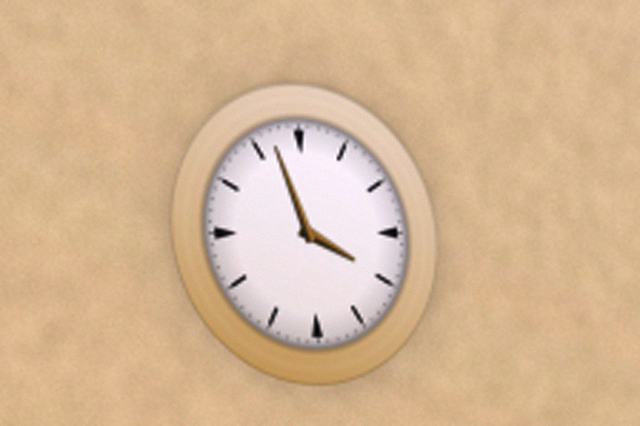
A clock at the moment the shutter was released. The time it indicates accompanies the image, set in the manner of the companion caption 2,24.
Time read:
3,57
